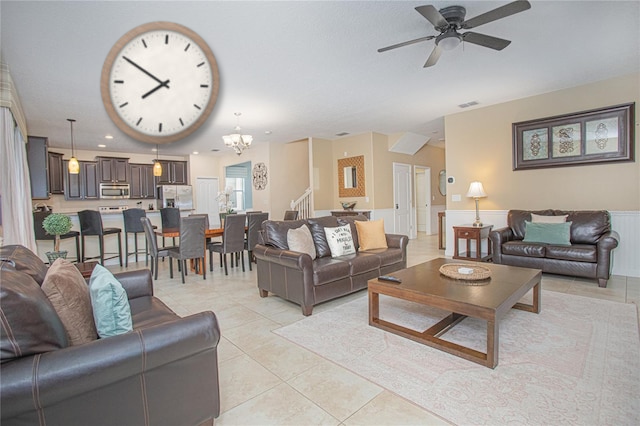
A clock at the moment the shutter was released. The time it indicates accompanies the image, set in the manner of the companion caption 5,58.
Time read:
7,50
